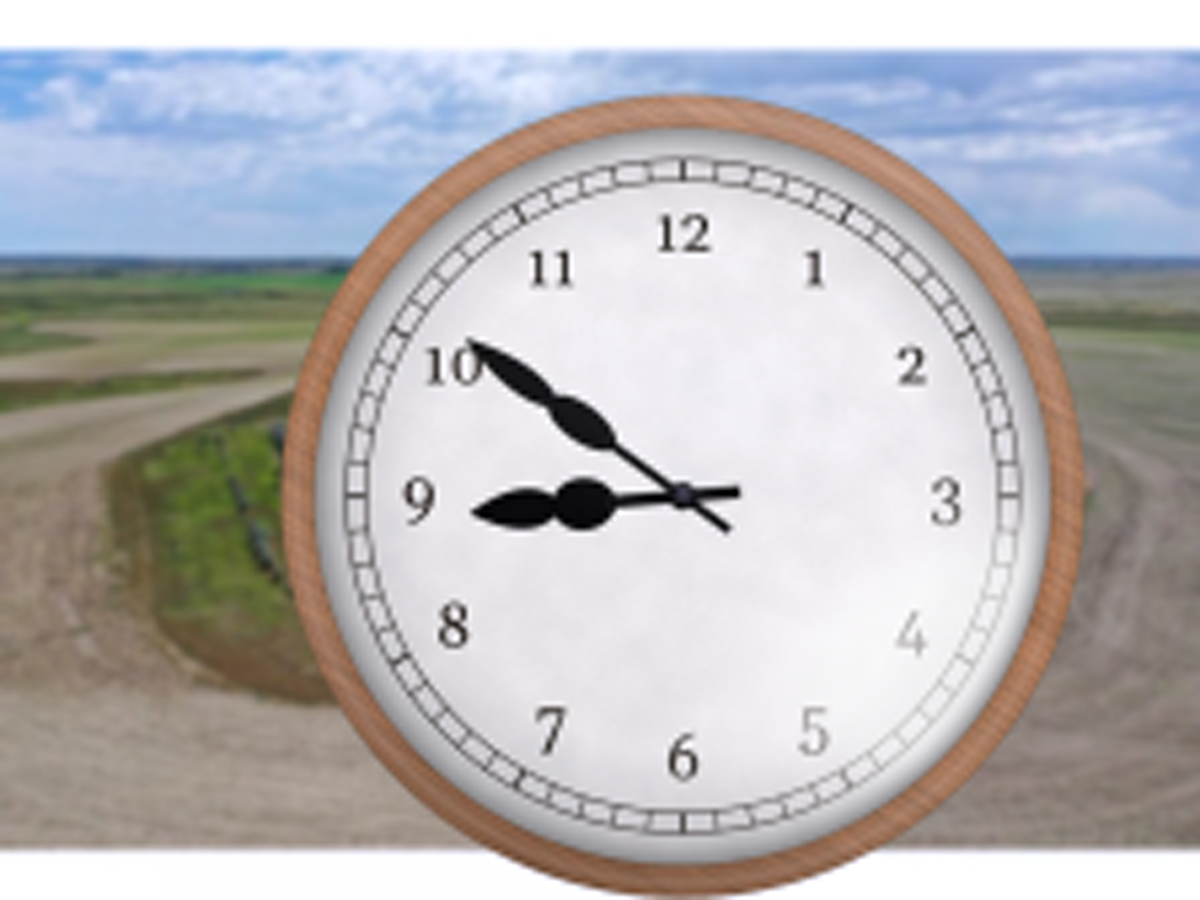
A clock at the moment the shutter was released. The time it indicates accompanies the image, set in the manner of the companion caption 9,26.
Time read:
8,51
